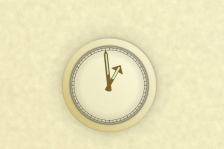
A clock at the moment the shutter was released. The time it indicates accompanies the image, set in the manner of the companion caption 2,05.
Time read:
12,59
